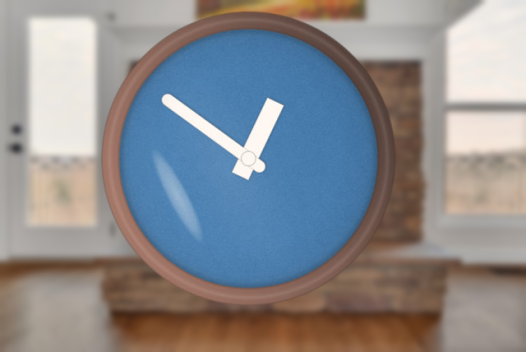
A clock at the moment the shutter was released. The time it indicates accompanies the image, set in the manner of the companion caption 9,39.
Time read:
12,51
